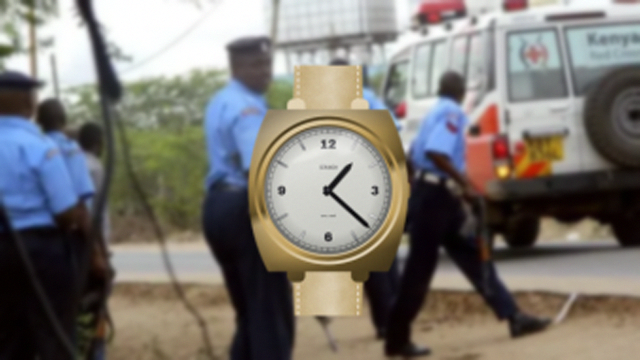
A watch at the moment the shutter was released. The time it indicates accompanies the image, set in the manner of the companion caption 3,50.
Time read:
1,22
